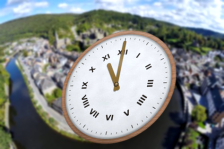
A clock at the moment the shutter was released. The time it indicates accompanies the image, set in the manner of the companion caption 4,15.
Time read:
11,00
